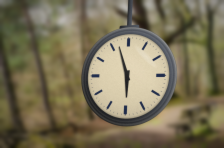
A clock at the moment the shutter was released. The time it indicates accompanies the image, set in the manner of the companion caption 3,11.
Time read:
5,57
